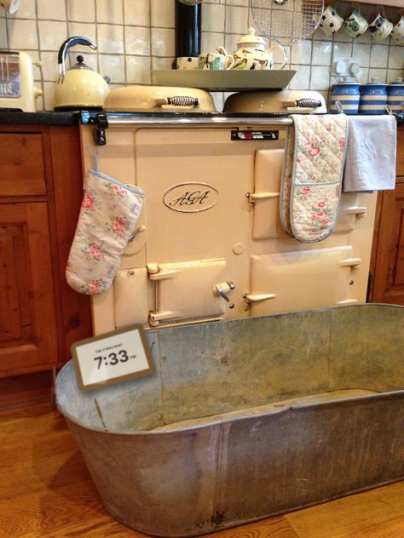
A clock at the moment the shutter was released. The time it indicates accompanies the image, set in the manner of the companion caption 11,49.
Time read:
7,33
